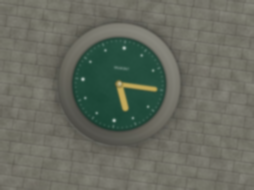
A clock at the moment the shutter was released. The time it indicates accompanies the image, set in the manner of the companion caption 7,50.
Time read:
5,15
